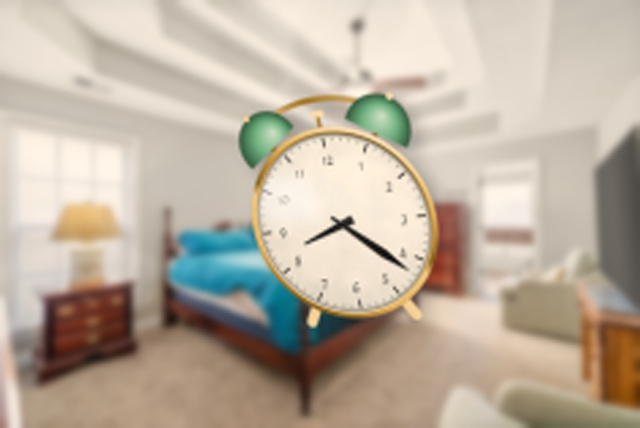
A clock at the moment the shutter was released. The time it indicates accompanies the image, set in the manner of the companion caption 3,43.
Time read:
8,22
